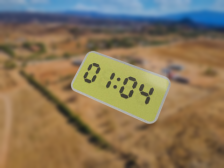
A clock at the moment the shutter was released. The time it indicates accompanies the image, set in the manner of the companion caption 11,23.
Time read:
1,04
